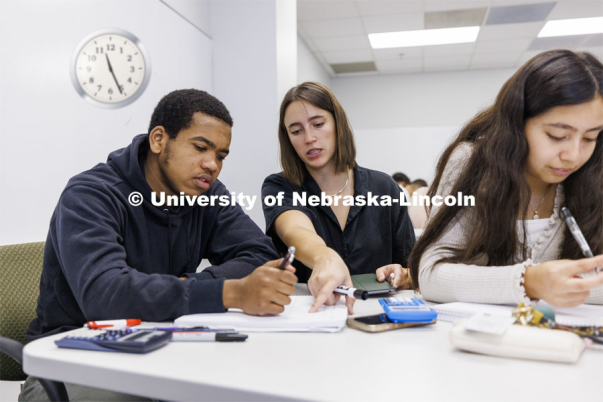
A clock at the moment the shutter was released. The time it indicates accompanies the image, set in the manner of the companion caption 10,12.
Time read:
11,26
